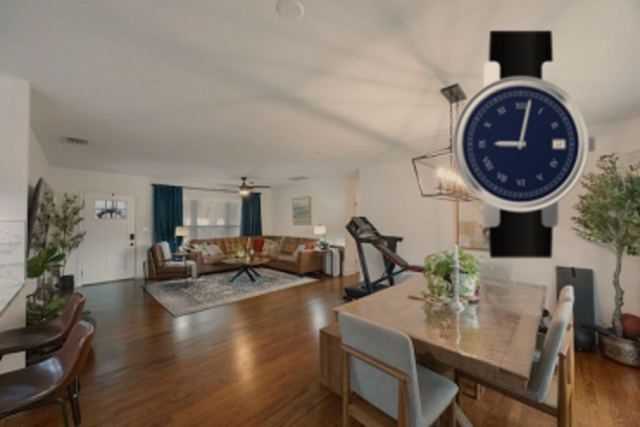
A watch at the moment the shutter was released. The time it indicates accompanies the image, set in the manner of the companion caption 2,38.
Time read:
9,02
